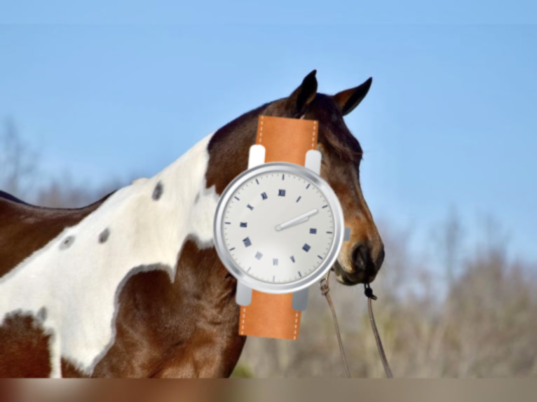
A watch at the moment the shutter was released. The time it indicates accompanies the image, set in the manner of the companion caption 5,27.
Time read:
2,10
